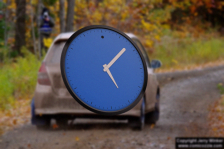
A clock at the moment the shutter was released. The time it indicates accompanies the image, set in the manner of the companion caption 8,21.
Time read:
5,08
